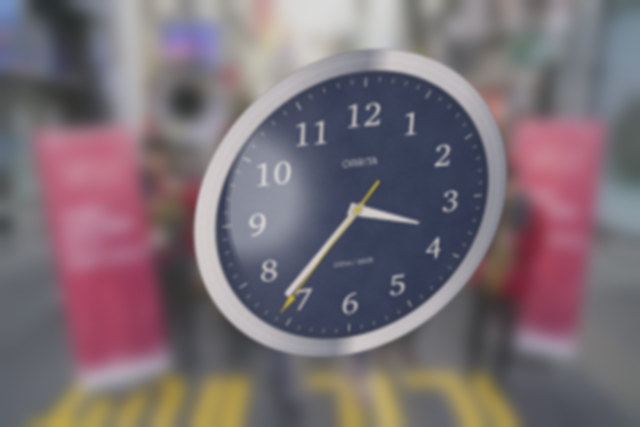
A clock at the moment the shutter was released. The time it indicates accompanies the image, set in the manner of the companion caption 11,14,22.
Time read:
3,36,36
